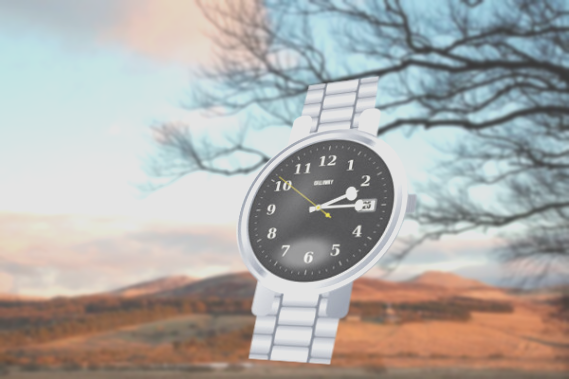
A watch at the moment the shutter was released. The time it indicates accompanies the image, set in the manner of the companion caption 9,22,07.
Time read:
2,14,51
